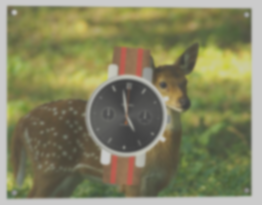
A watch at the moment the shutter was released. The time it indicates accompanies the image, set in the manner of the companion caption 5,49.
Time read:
4,58
